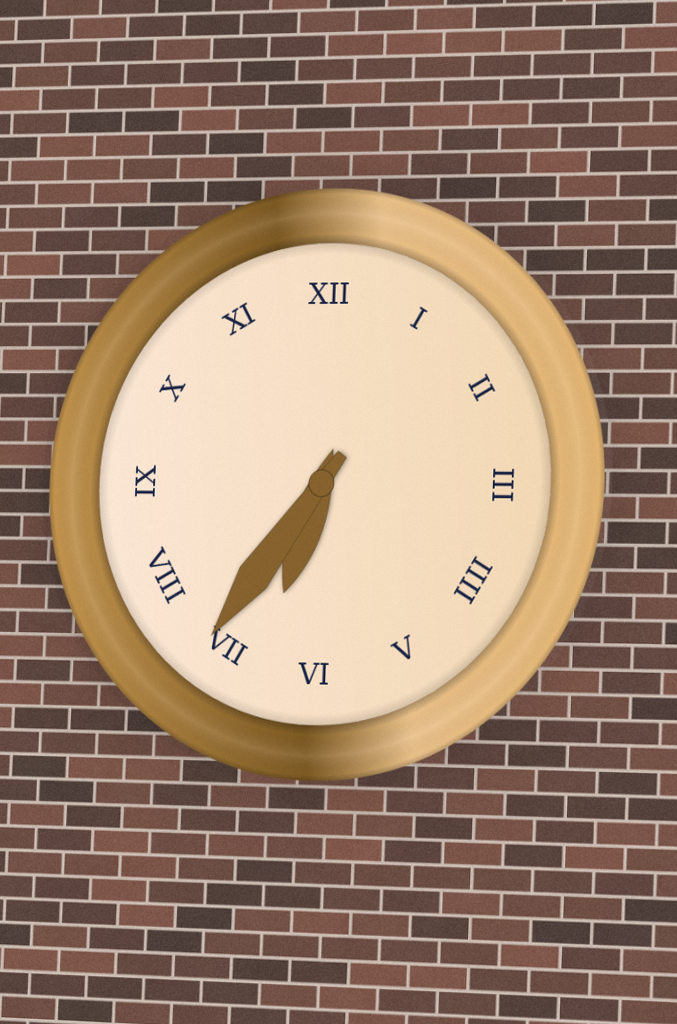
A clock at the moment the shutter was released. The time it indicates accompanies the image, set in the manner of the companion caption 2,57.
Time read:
6,36
